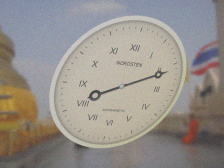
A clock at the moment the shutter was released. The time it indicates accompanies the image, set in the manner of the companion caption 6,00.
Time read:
8,11
